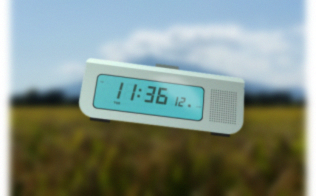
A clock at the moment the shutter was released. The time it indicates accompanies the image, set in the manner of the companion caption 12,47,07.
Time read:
11,36,12
